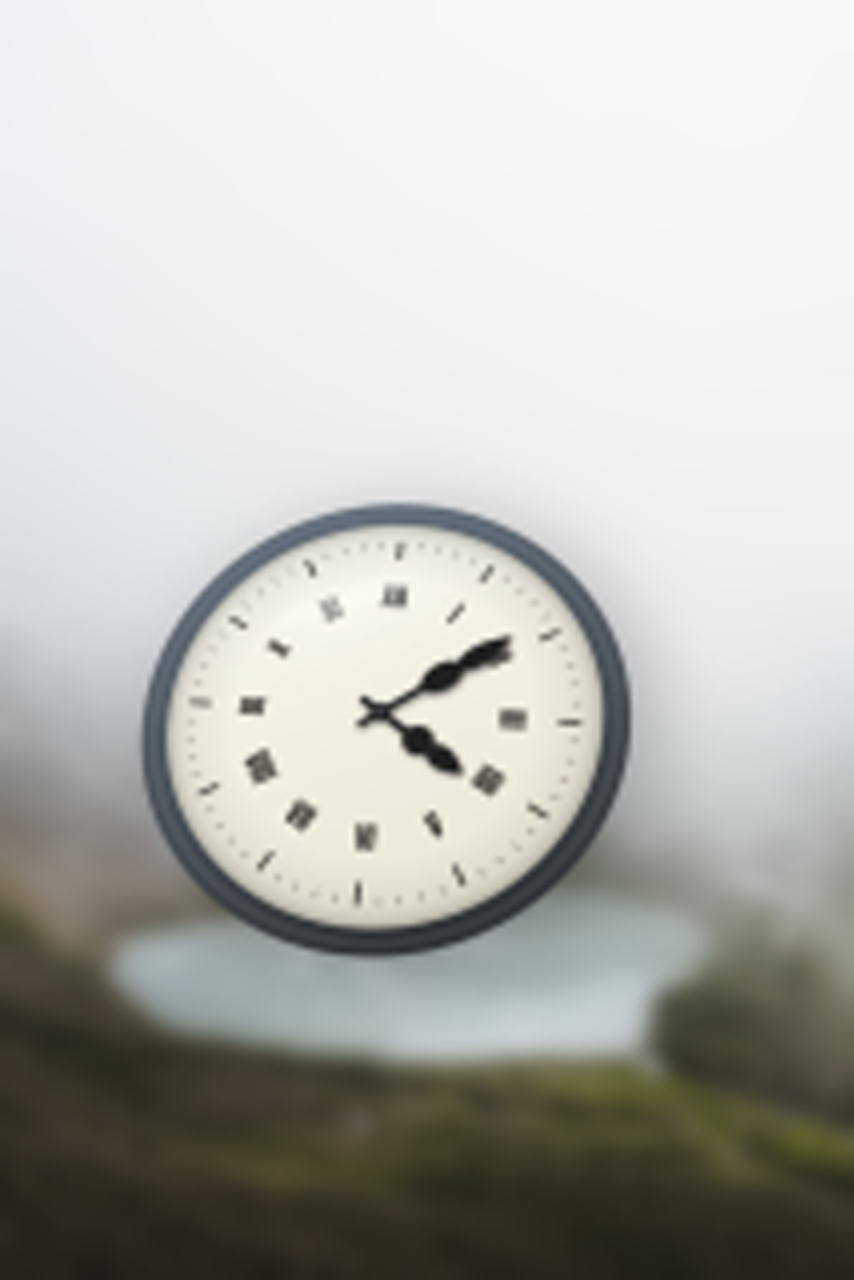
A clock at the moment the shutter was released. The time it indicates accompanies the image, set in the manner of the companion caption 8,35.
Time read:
4,09
